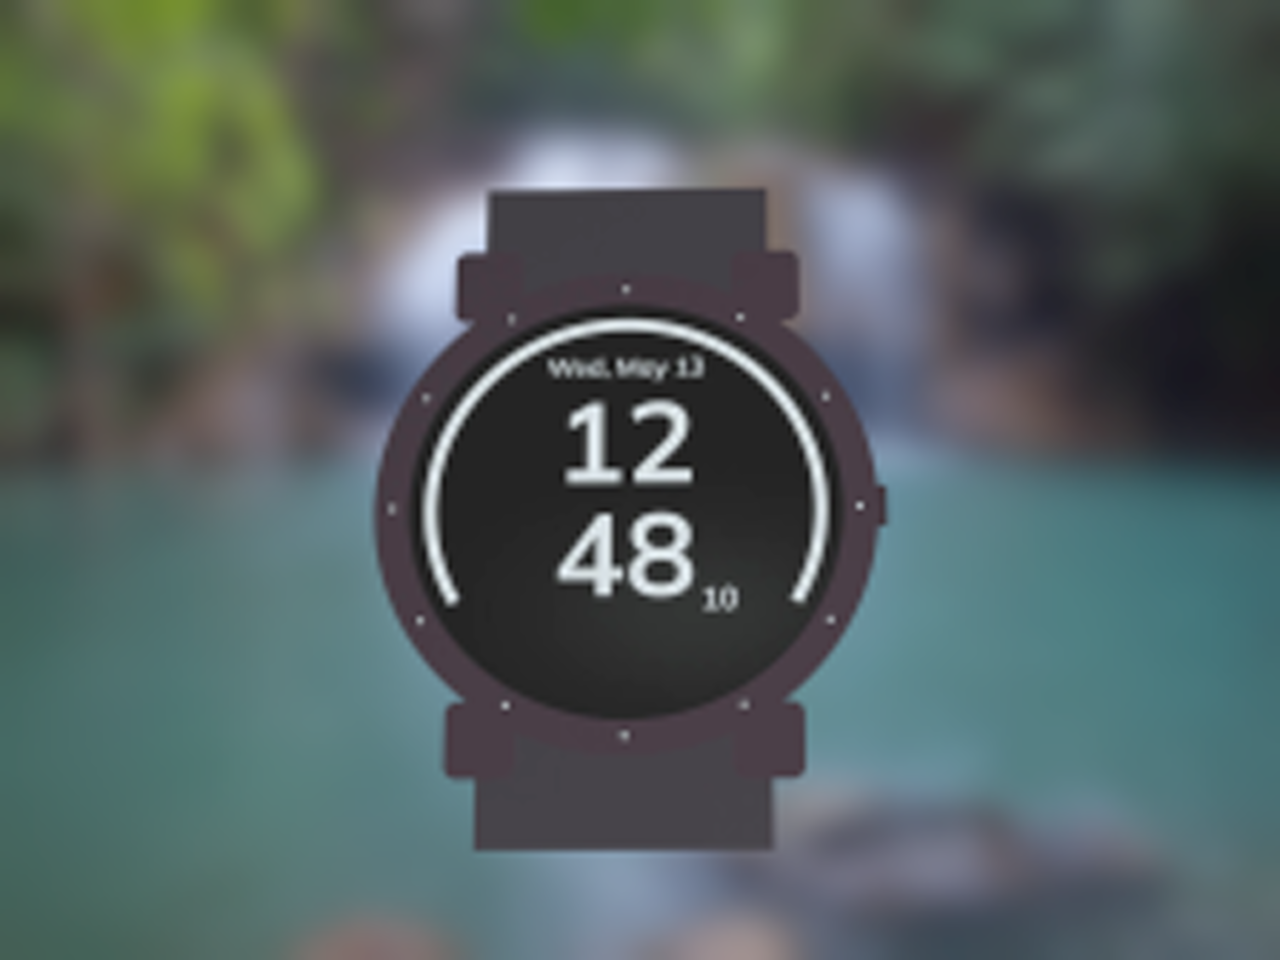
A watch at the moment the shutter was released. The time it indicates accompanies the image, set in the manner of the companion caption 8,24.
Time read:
12,48
